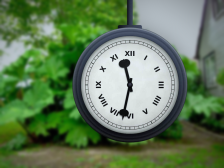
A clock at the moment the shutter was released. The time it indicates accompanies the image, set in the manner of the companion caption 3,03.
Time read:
11,32
